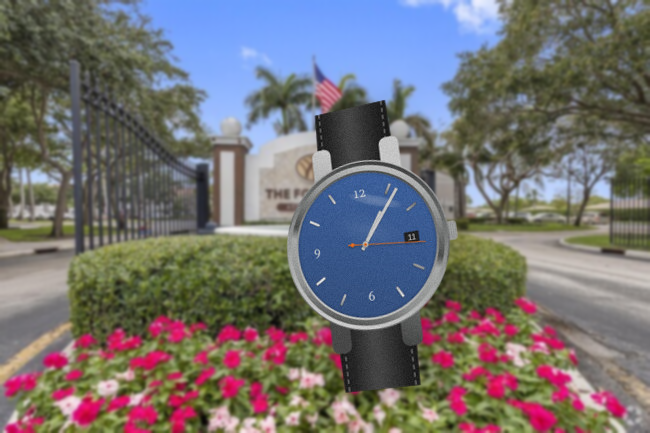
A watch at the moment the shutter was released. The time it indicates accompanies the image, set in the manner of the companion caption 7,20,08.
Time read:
1,06,16
